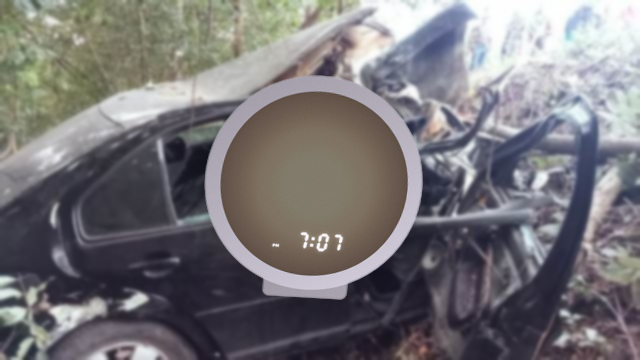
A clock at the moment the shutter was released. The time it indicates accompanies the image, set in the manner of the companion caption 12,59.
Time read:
7,07
